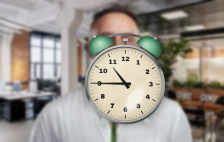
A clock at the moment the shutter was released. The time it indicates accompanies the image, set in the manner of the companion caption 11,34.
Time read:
10,45
